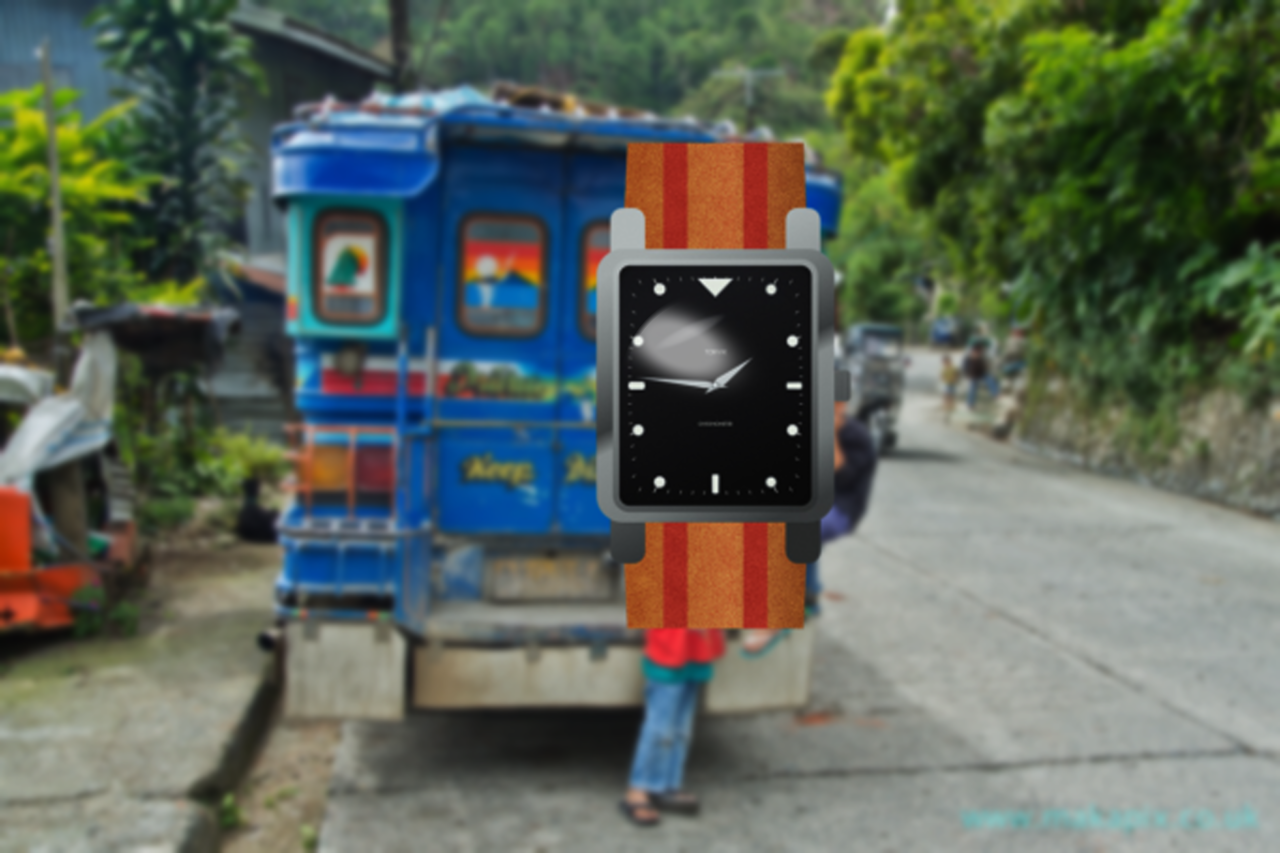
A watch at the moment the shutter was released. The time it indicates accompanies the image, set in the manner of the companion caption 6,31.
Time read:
1,46
